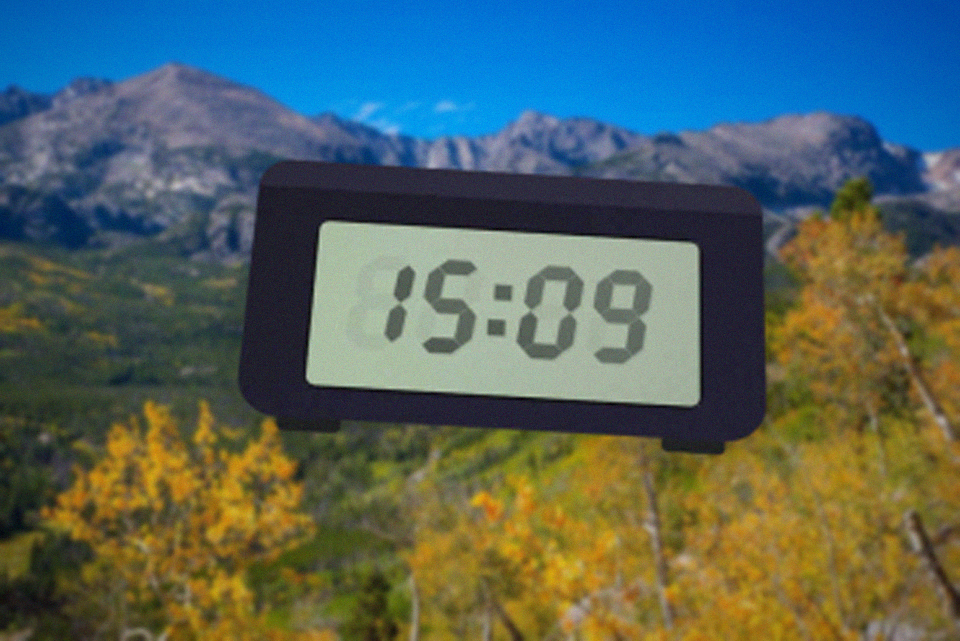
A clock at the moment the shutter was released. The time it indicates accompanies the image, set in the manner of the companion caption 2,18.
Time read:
15,09
